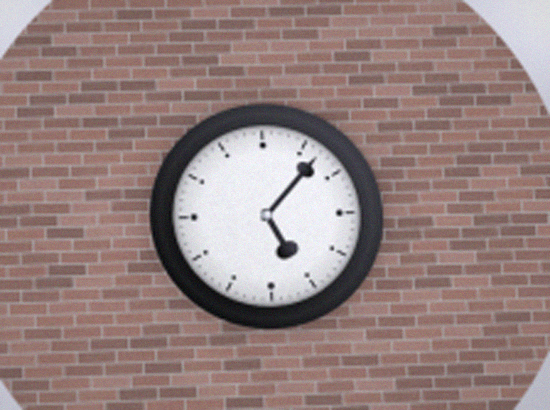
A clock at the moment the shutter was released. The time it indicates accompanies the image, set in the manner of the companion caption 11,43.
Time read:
5,07
